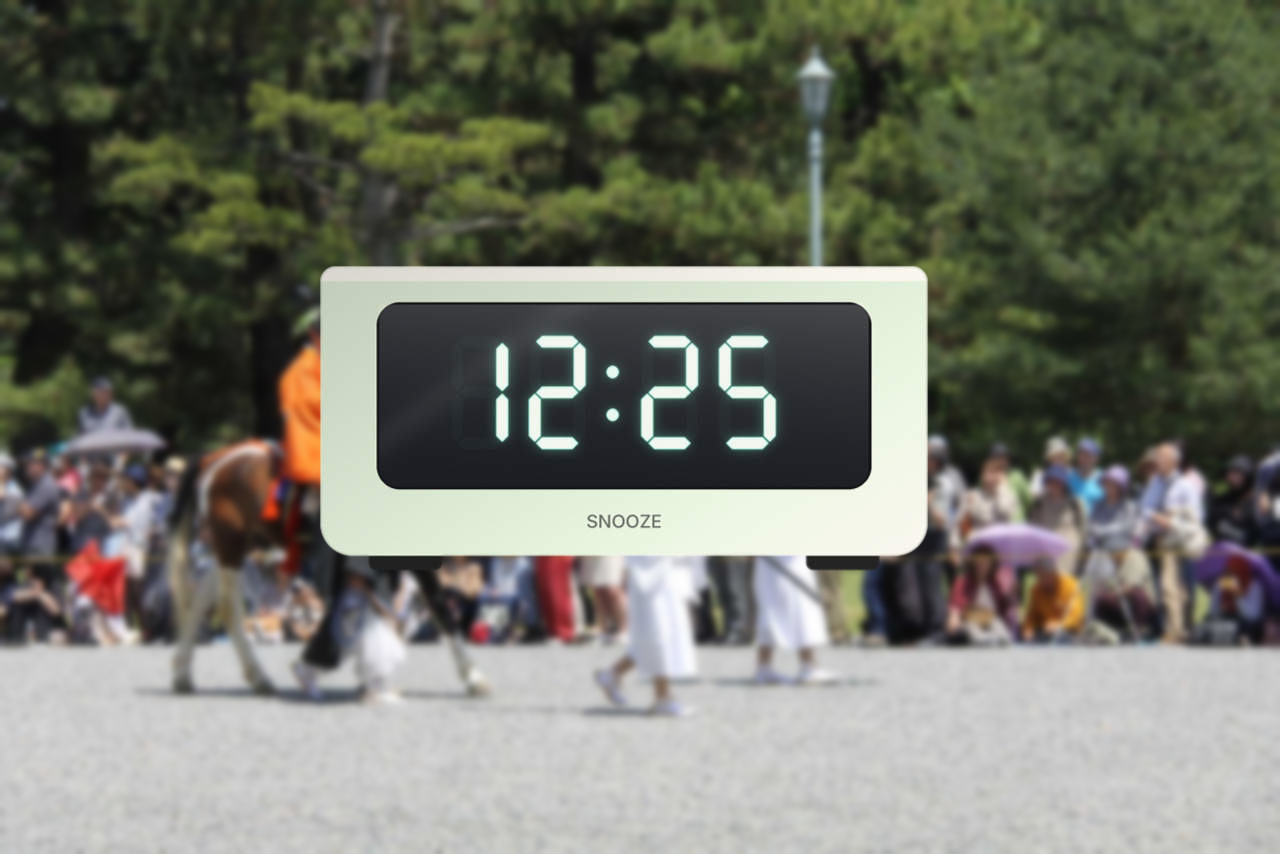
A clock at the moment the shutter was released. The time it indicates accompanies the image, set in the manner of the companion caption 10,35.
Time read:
12,25
